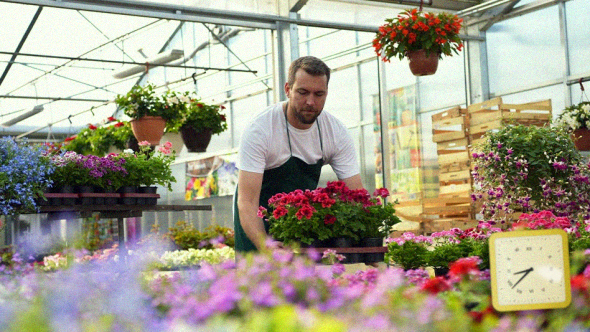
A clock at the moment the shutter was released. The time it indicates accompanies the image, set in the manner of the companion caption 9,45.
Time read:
8,38
